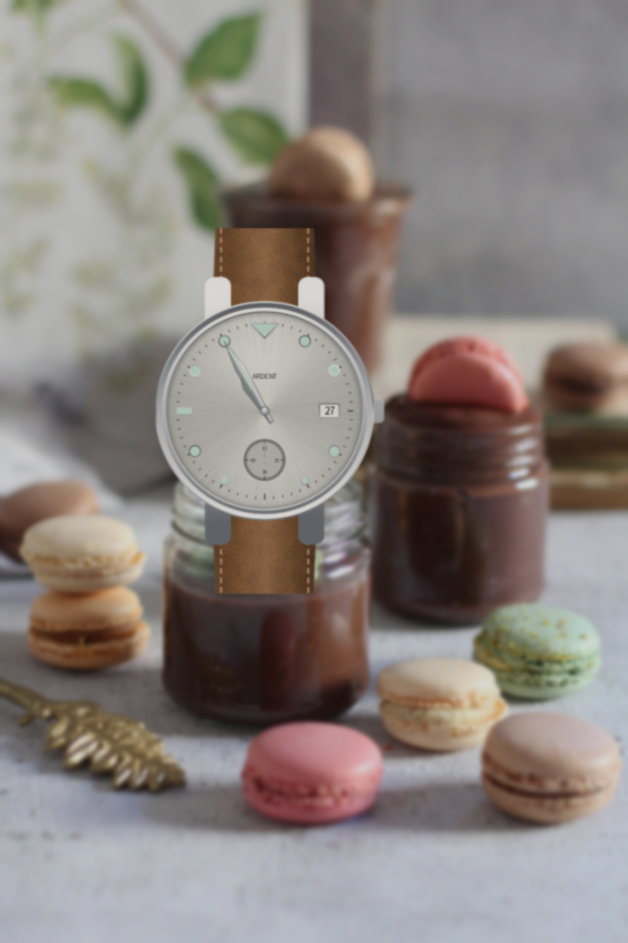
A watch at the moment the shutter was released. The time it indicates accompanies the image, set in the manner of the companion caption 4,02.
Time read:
10,55
